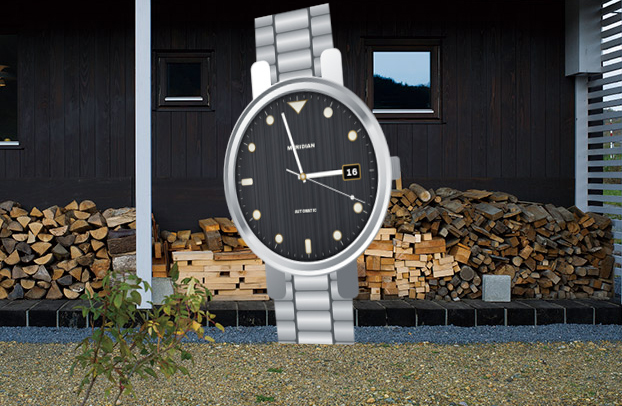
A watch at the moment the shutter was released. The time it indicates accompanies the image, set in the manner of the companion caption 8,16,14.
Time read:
2,57,19
